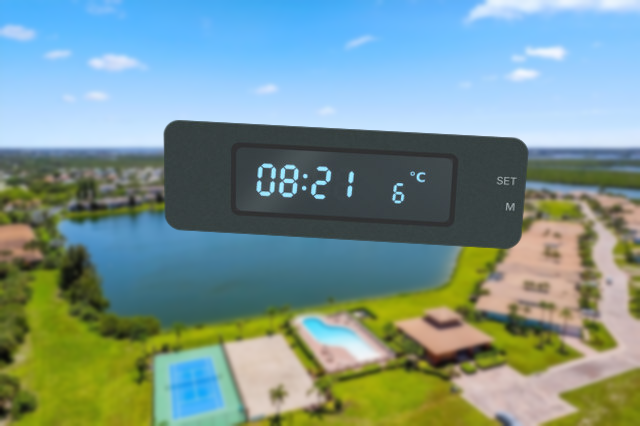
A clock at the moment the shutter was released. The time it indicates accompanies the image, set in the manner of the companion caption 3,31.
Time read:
8,21
